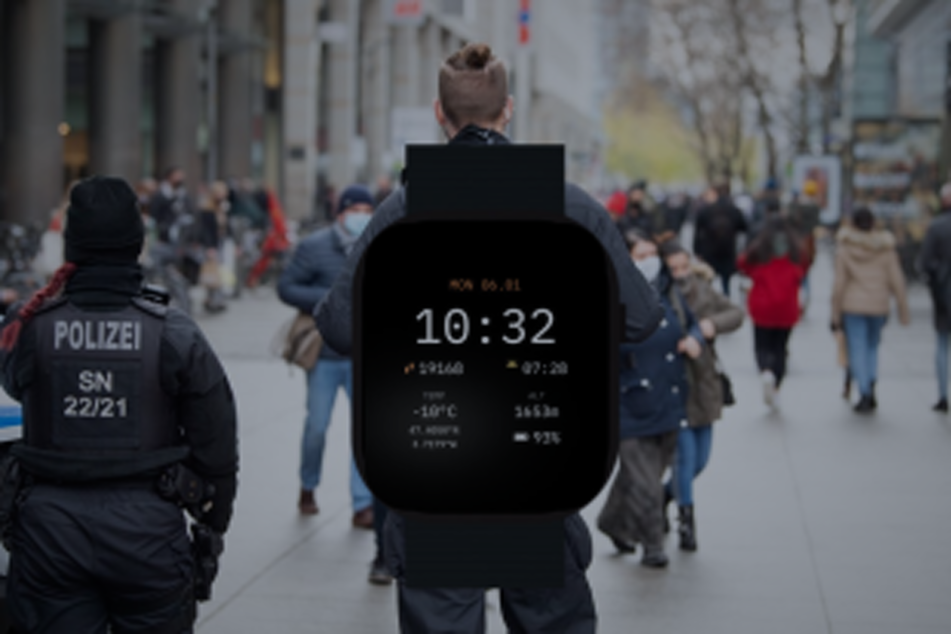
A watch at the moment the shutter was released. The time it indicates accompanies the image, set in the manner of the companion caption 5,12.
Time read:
10,32
